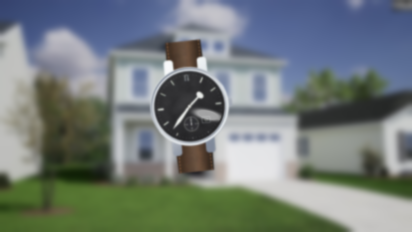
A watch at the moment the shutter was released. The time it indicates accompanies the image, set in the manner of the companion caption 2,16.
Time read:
1,37
